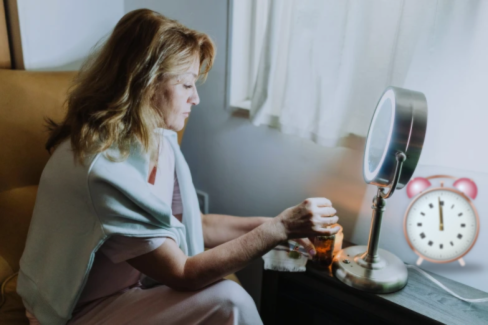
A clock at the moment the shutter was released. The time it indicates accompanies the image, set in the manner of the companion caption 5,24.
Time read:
11,59
